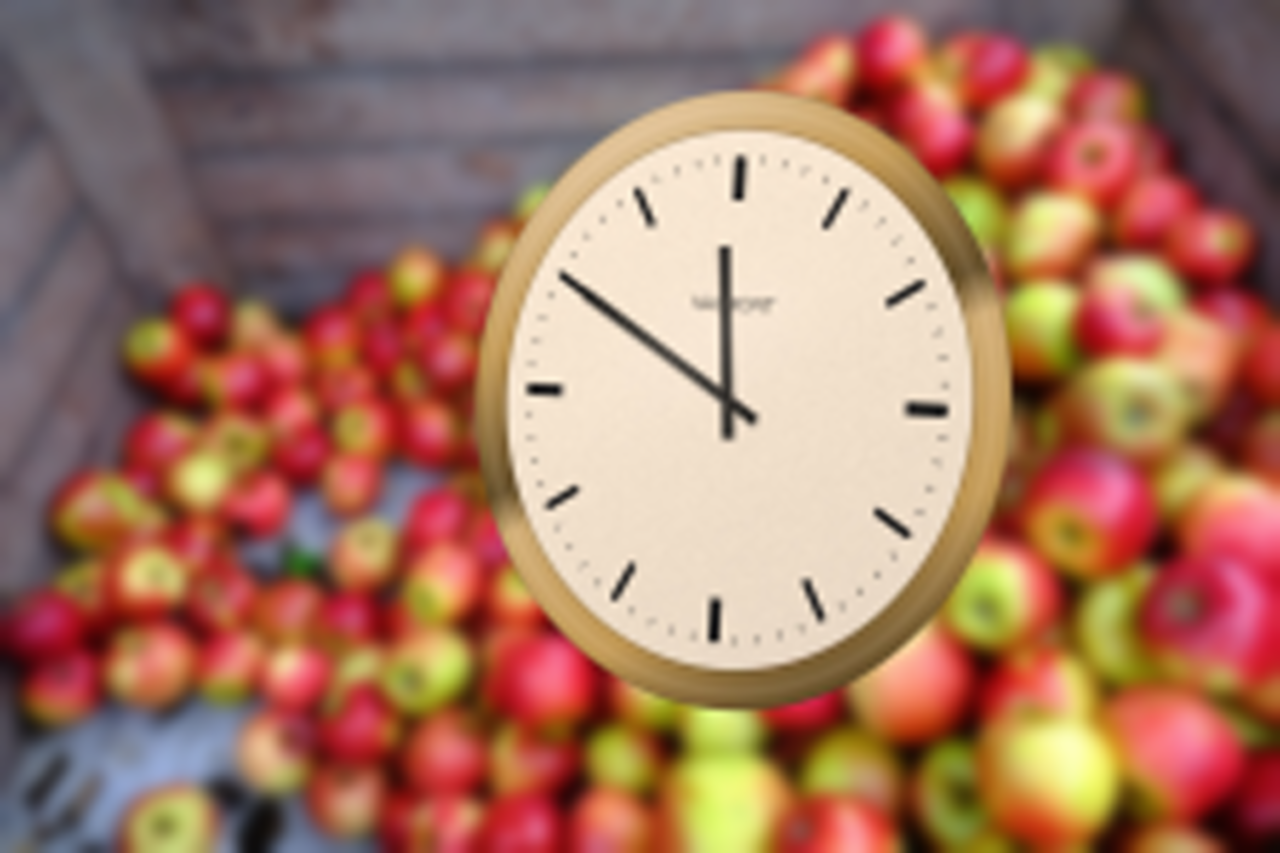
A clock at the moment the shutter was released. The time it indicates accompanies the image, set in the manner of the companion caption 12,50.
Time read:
11,50
